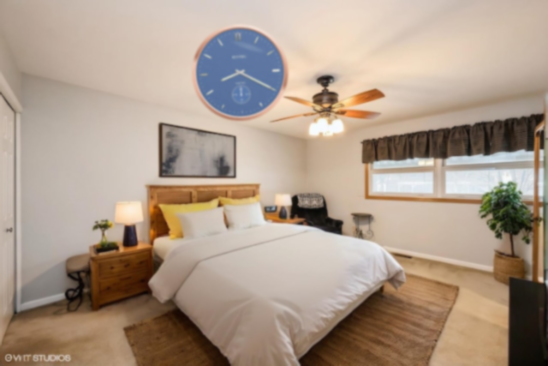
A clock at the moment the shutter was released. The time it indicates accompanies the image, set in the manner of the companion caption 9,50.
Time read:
8,20
